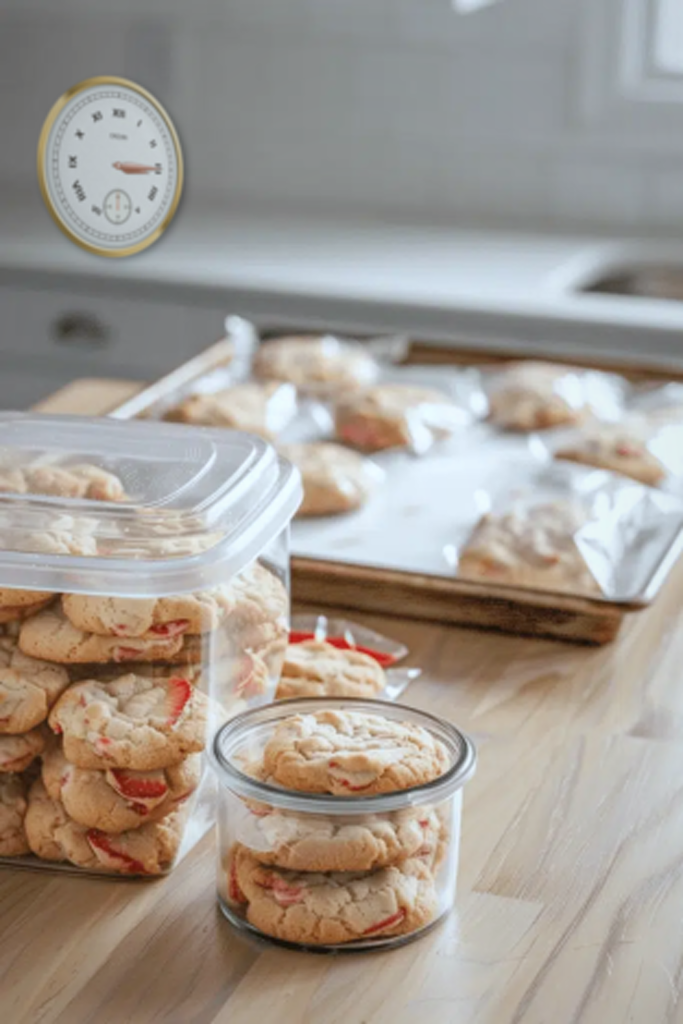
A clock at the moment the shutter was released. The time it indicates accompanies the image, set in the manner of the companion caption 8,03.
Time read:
3,15
